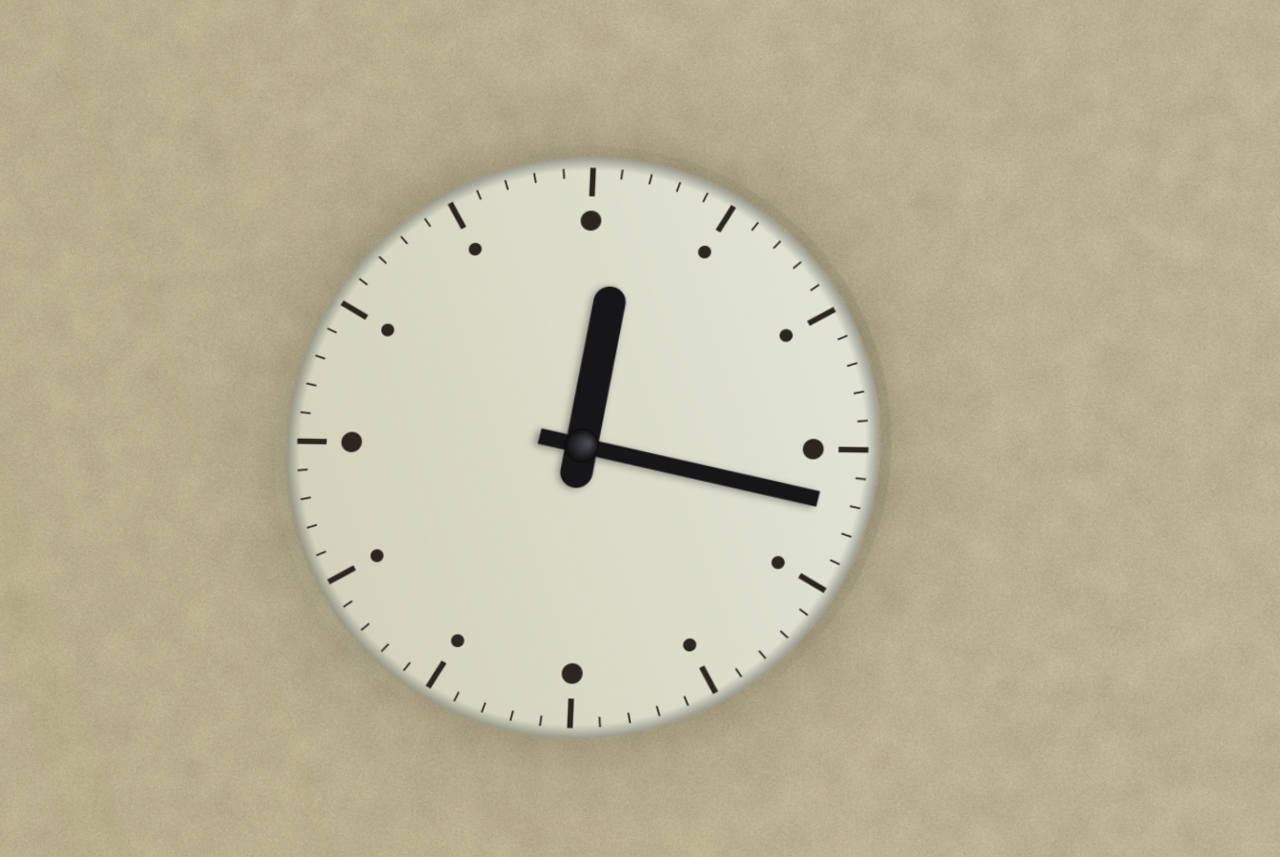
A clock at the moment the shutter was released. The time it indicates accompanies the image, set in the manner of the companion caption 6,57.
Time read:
12,17
